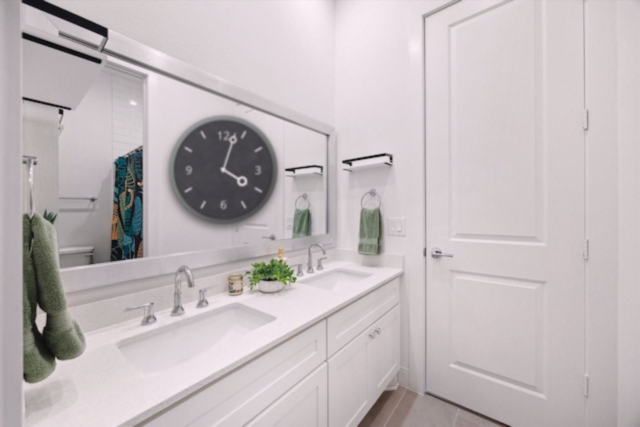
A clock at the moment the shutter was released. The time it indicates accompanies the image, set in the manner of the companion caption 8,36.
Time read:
4,03
